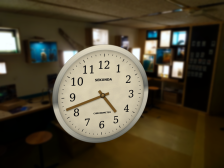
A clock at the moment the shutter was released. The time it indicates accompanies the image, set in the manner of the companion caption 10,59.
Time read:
4,42
